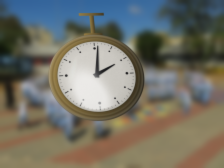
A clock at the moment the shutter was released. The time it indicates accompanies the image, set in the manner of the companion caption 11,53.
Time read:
2,01
